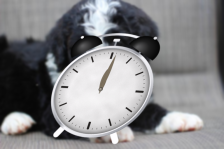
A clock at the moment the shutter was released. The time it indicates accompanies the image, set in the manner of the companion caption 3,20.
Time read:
12,01
